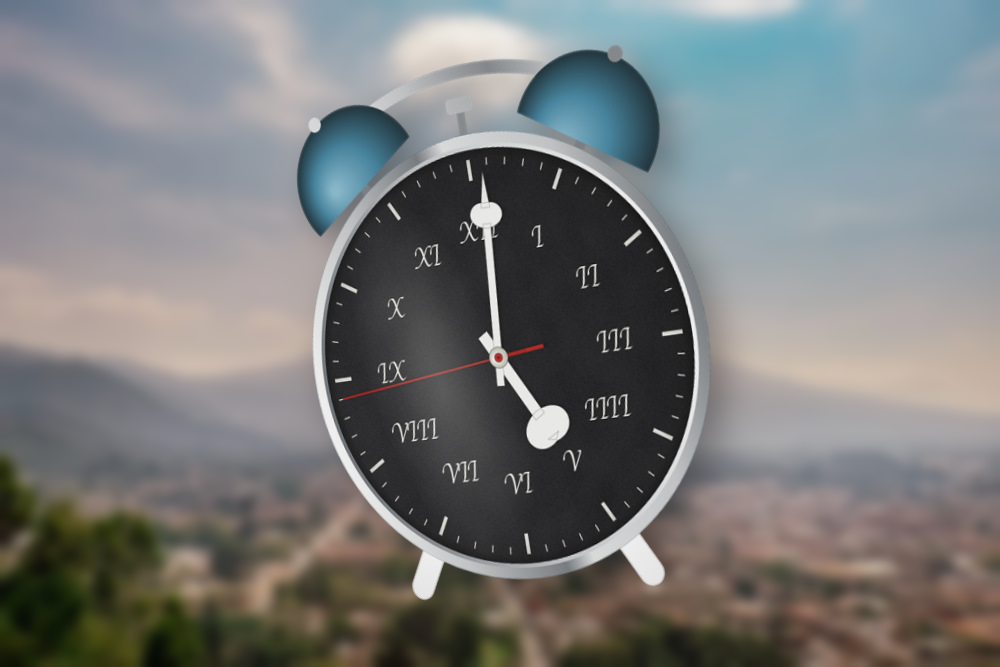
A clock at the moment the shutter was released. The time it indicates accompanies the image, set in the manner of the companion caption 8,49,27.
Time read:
5,00,44
